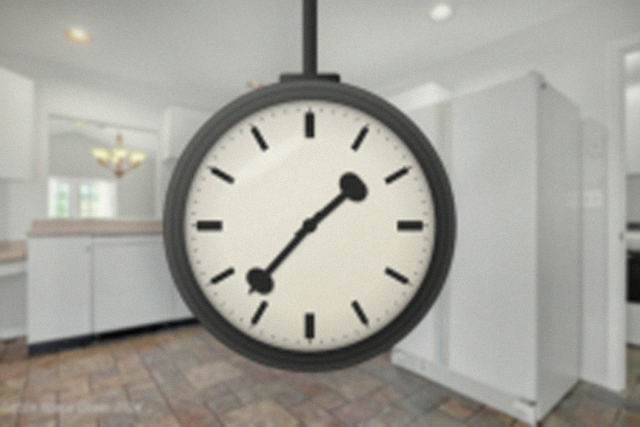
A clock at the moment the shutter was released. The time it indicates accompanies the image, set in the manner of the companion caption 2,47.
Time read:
1,37
